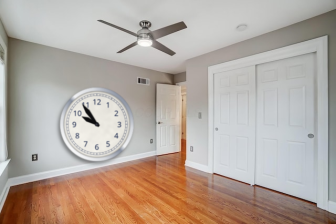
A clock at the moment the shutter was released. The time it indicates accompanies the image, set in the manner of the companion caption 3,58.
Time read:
9,54
